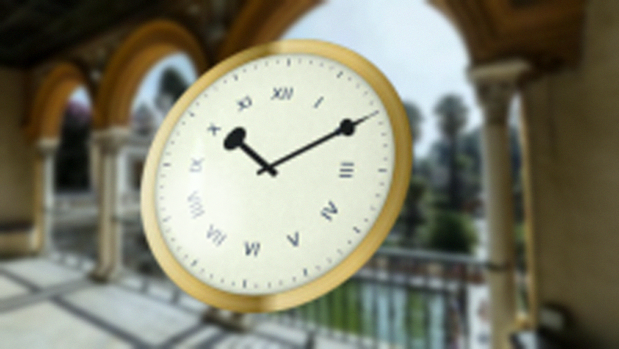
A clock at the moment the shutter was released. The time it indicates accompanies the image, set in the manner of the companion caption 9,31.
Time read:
10,10
